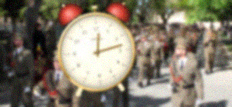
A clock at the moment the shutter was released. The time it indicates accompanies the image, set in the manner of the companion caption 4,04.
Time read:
12,13
